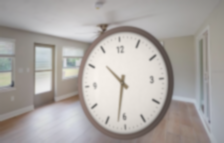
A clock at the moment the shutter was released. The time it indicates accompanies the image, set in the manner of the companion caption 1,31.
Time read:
10,32
